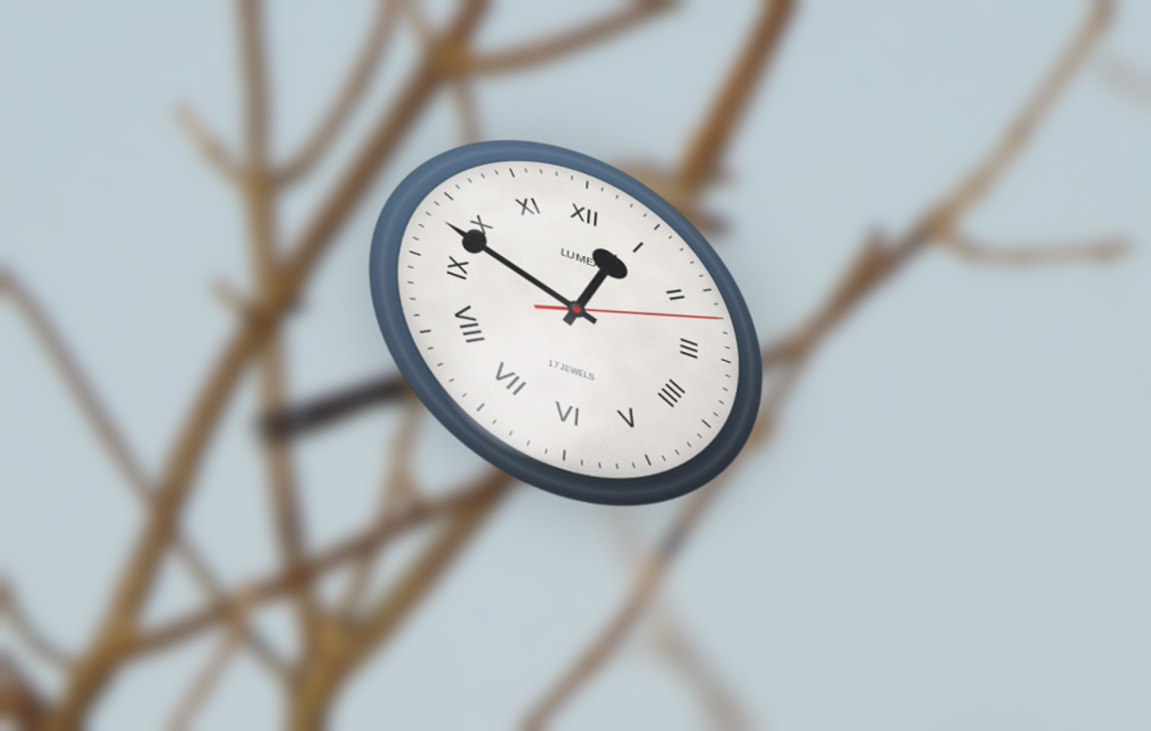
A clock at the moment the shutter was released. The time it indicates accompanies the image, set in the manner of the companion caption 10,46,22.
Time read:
12,48,12
